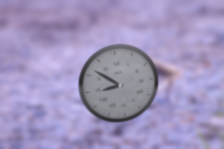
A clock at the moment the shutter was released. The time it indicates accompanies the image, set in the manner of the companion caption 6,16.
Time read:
8,52
